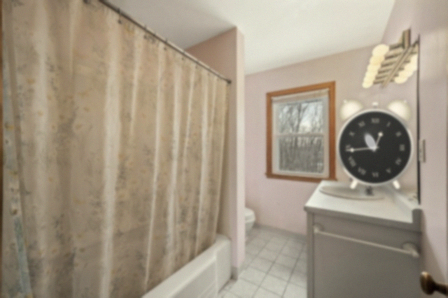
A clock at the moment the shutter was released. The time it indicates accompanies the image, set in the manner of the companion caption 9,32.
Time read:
12,44
